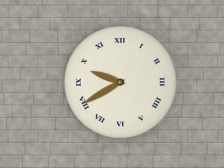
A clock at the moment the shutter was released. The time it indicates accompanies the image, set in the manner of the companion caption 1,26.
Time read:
9,40
